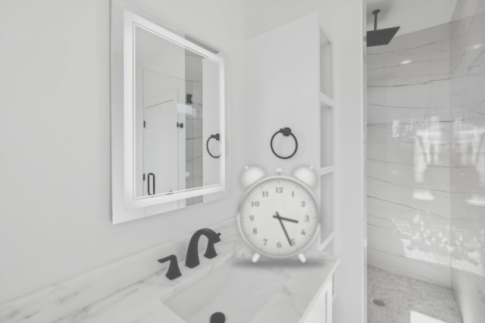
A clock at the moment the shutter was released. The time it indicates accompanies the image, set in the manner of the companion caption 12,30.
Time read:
3,26
